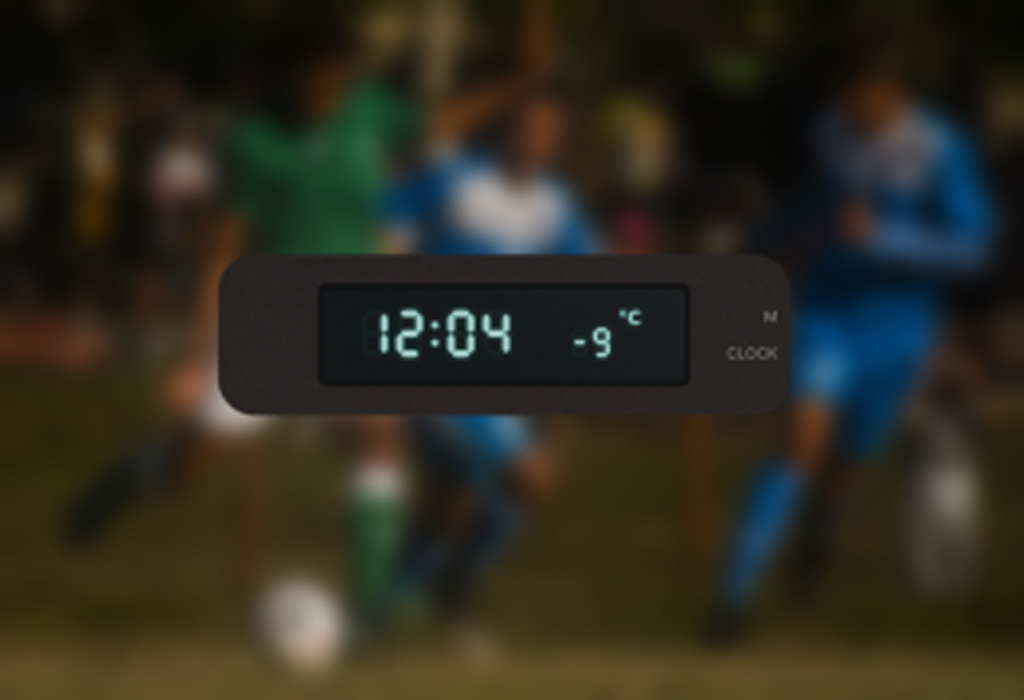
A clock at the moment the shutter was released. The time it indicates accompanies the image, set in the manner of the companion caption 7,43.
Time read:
12,04
